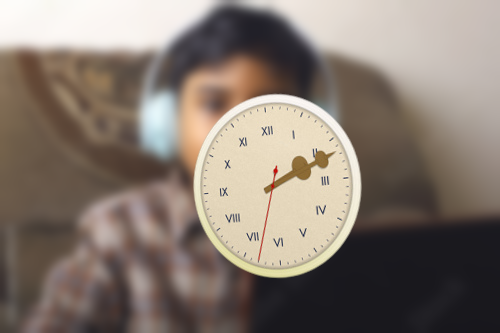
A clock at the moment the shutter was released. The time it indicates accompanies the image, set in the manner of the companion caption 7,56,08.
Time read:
2,11,33
